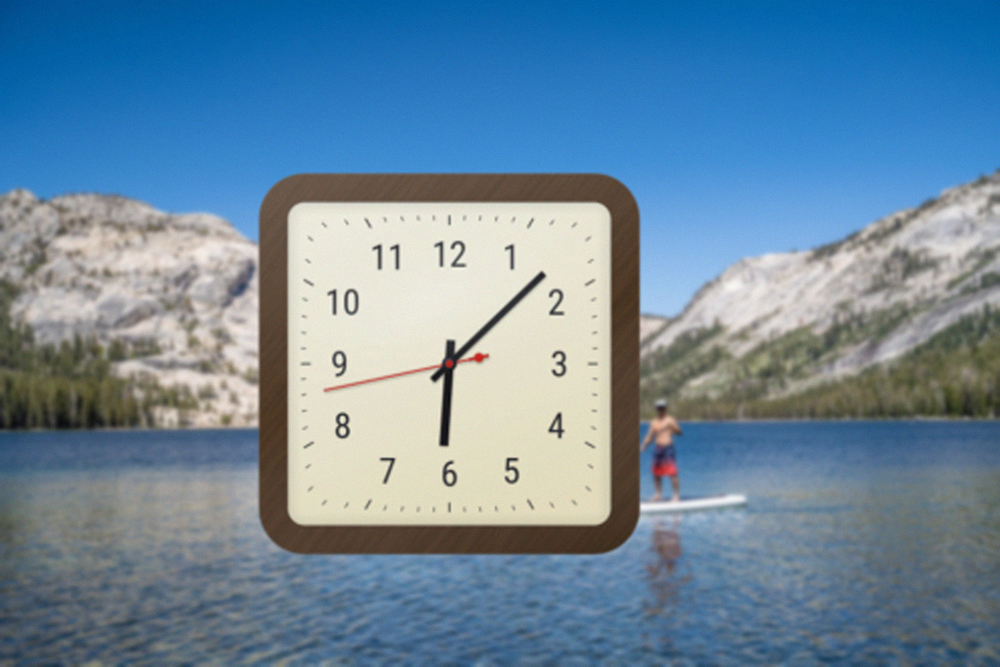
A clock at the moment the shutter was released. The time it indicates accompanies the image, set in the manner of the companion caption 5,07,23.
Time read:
6,07,43
